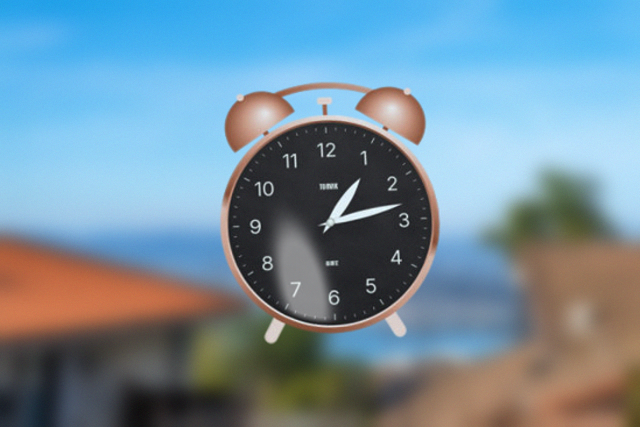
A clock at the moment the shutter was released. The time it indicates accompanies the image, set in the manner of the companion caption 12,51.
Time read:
1,13
